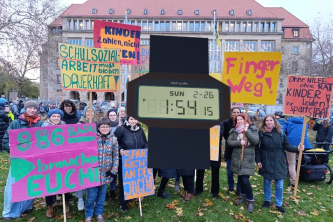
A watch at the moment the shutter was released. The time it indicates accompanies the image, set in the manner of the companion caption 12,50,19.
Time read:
1,54,15
